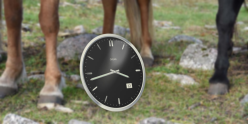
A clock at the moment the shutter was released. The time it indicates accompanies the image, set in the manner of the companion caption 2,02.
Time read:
3,43
